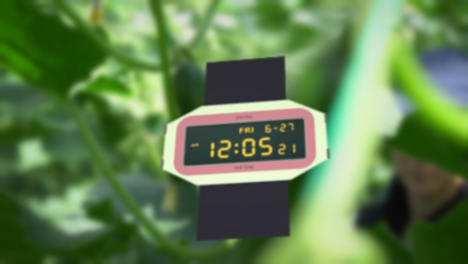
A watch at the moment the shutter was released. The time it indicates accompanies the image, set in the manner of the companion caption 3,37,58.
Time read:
12,05,21
